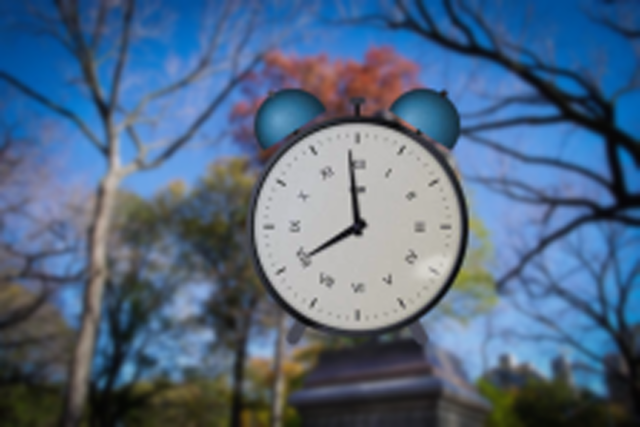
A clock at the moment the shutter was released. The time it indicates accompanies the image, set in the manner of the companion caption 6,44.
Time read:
7,59
